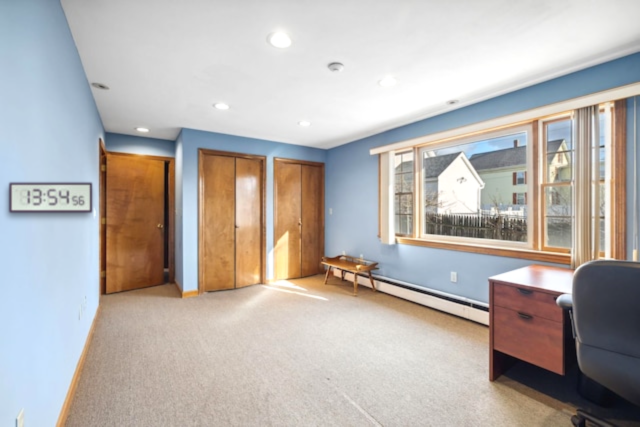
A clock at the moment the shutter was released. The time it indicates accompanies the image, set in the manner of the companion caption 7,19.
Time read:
13,54
